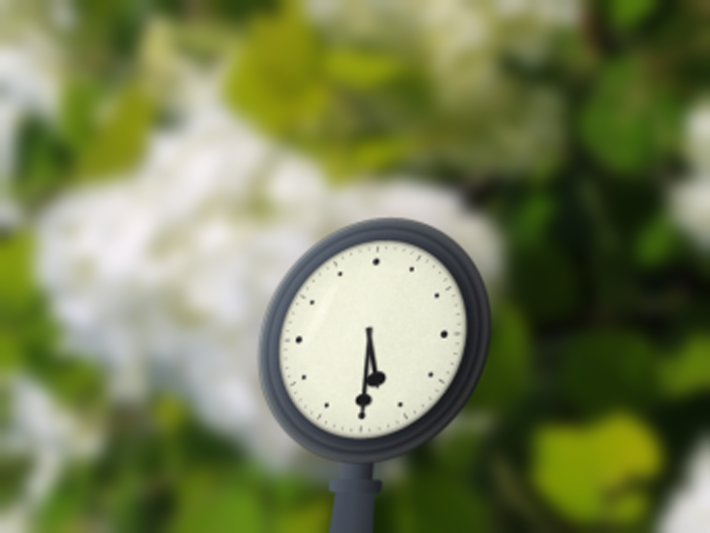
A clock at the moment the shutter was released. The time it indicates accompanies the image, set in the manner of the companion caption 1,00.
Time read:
5,30
